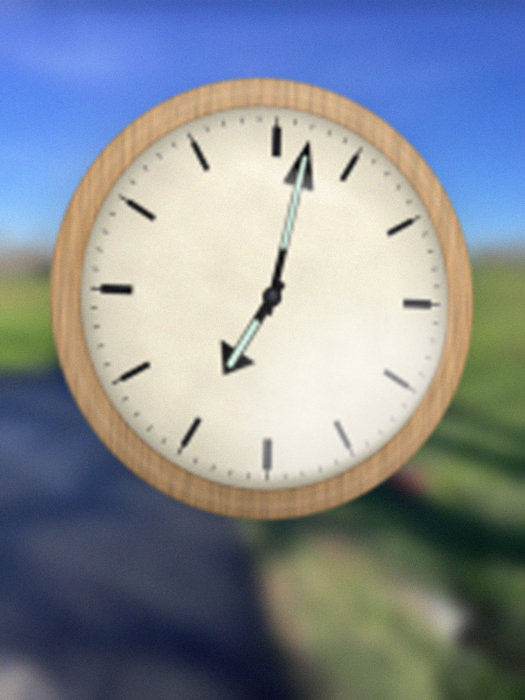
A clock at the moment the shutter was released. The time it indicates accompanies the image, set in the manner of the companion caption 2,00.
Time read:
7,02
